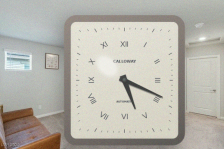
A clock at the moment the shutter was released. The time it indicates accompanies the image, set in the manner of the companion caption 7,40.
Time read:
5,19
